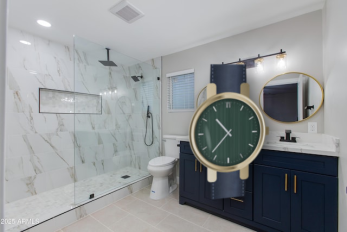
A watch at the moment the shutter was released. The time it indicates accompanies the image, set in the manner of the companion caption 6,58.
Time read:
10,37
